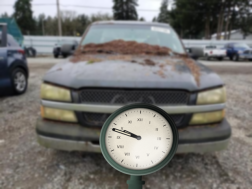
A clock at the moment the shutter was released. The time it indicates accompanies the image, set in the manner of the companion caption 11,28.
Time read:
9,48
